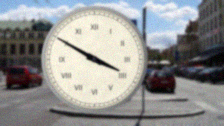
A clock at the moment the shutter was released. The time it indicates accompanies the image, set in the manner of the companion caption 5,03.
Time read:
3,50
